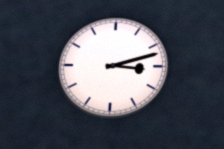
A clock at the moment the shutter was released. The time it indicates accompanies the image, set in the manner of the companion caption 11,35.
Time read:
3,12
